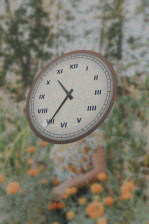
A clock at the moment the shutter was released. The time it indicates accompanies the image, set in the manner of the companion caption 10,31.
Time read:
10,35
